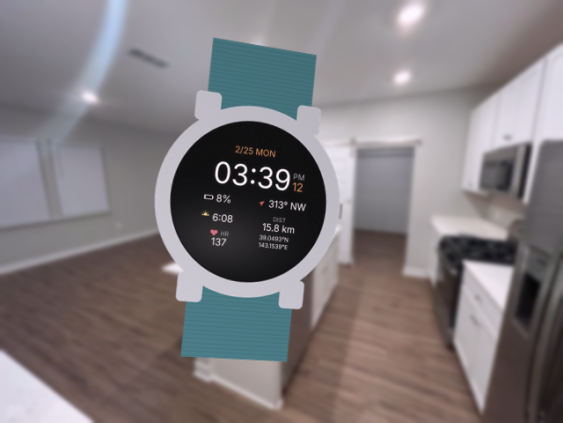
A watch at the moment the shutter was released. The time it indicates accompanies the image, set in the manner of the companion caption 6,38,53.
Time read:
3,39,12
